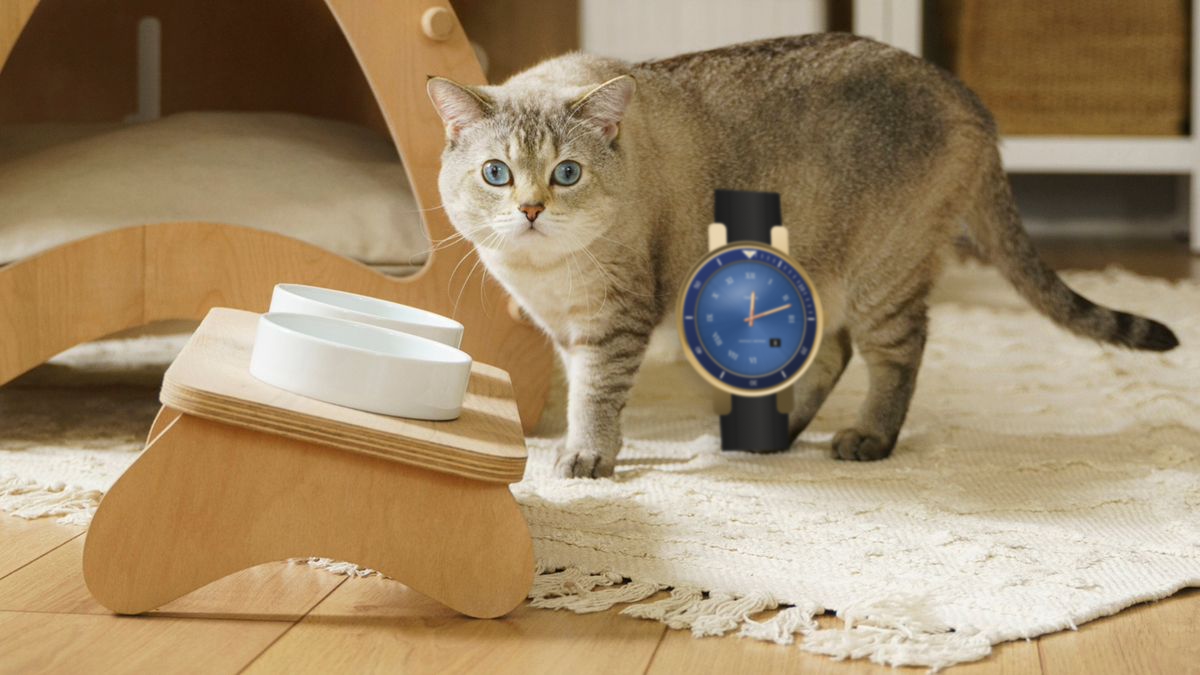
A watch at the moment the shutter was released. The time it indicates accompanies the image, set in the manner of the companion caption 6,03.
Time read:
12,12
